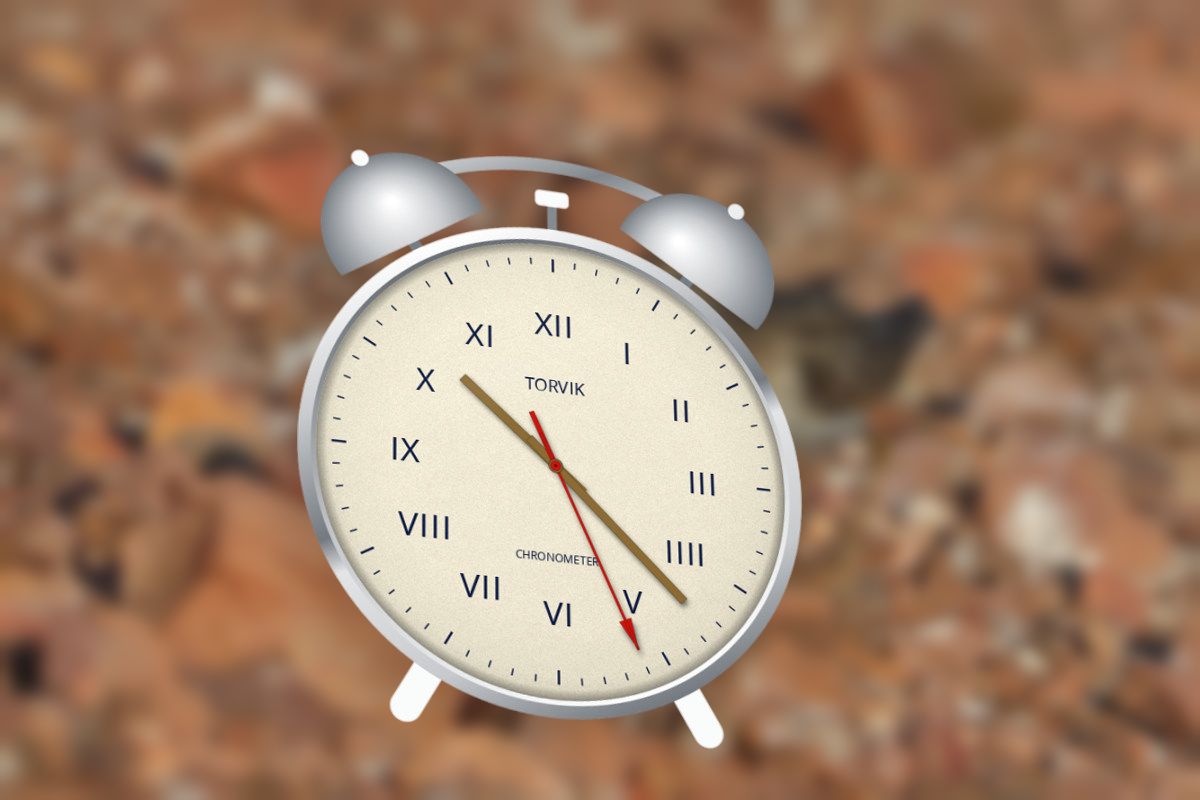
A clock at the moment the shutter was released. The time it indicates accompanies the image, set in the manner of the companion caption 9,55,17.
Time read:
10,22,26
